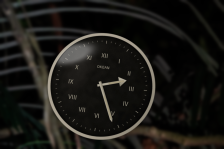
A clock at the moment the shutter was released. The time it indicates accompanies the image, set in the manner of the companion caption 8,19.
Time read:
2,26
